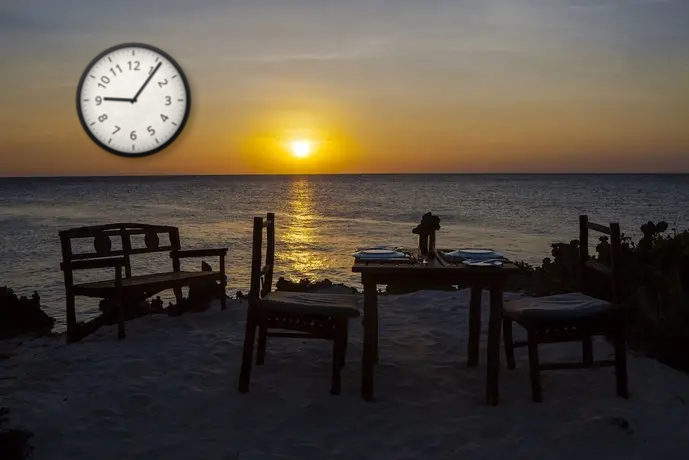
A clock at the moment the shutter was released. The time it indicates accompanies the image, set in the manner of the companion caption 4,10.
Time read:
9,06
